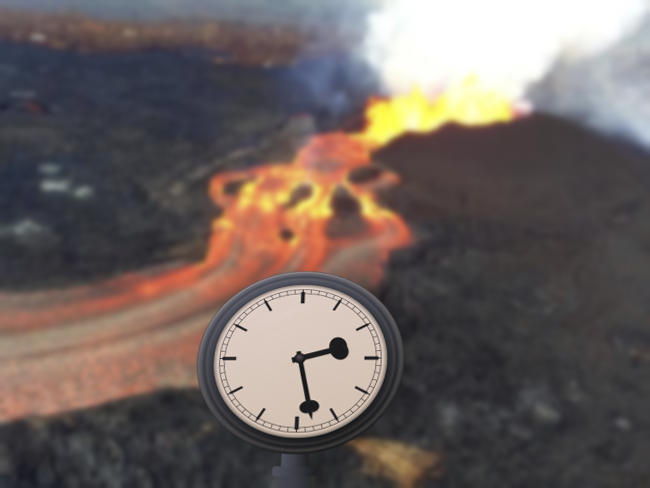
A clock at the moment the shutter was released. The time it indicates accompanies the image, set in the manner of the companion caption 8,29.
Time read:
2,28
